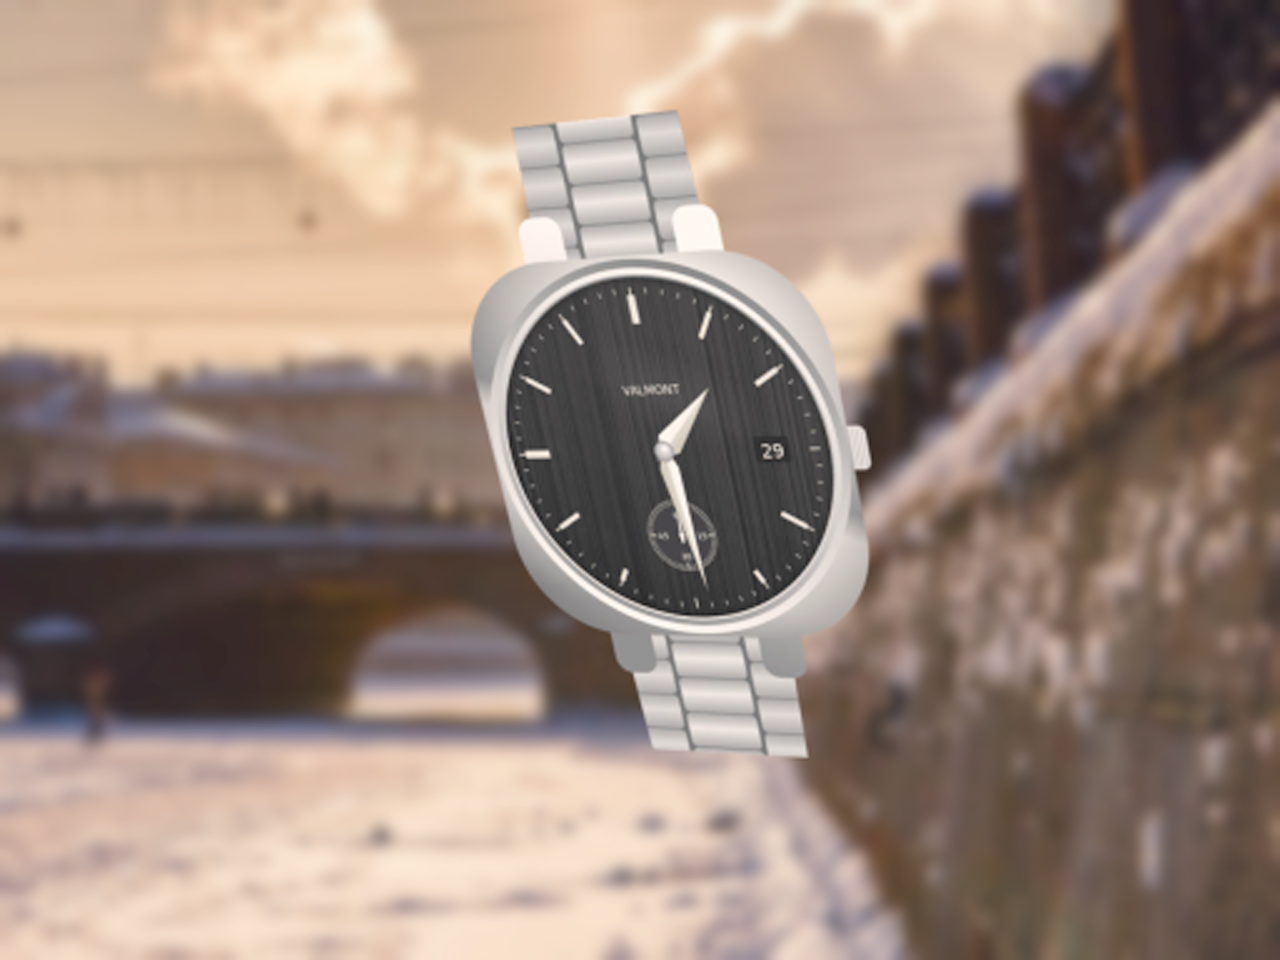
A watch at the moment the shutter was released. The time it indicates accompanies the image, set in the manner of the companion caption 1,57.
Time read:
1,29
